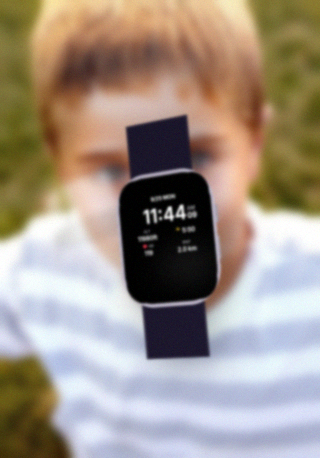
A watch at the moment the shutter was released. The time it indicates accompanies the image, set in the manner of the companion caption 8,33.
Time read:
11,44
